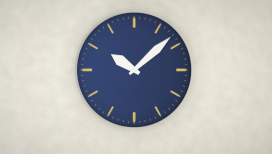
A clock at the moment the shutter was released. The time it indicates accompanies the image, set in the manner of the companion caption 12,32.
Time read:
10,08
